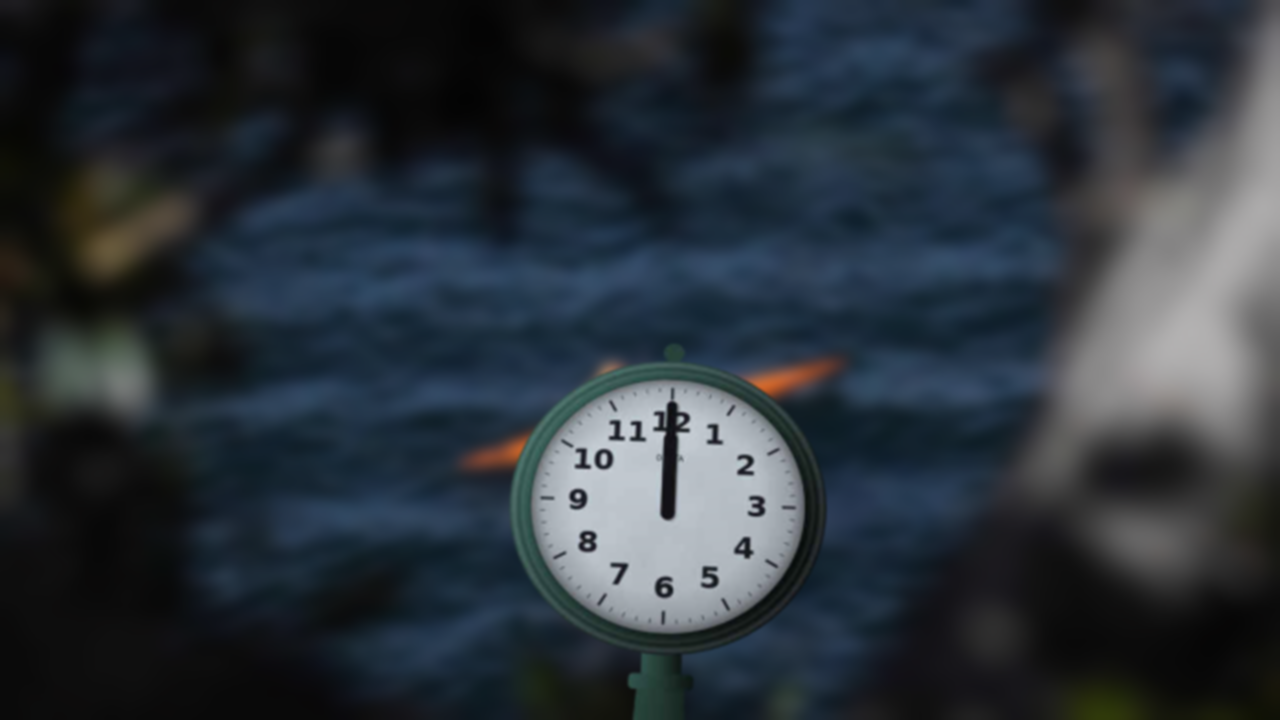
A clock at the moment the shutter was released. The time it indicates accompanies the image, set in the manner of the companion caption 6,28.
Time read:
12,00
